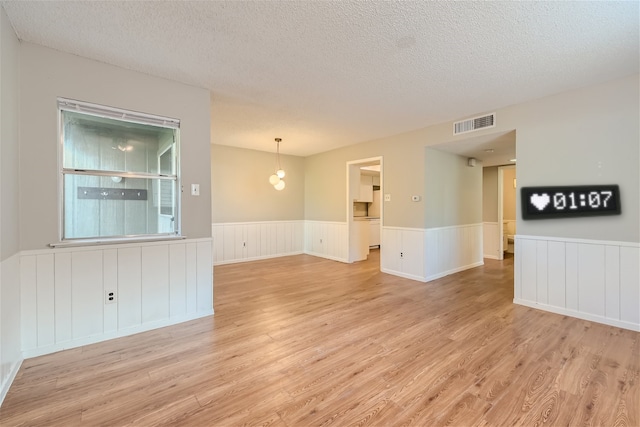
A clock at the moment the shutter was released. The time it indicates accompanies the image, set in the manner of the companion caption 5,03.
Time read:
1,07
